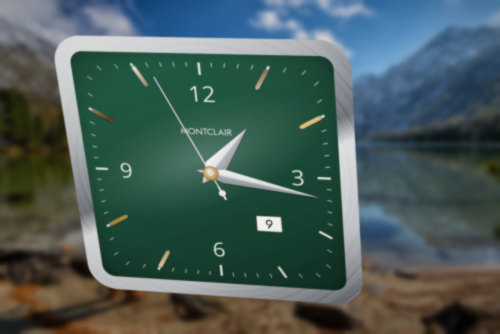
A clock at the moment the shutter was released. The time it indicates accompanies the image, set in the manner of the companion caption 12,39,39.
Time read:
1,16,56
